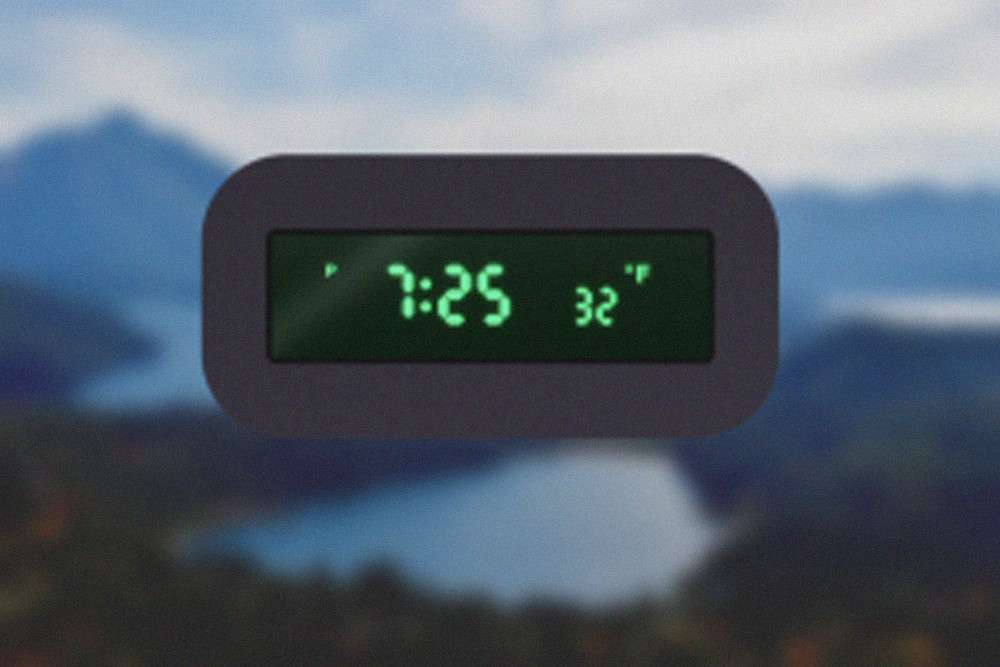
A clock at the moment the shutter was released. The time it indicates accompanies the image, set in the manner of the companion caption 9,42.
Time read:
7,25
